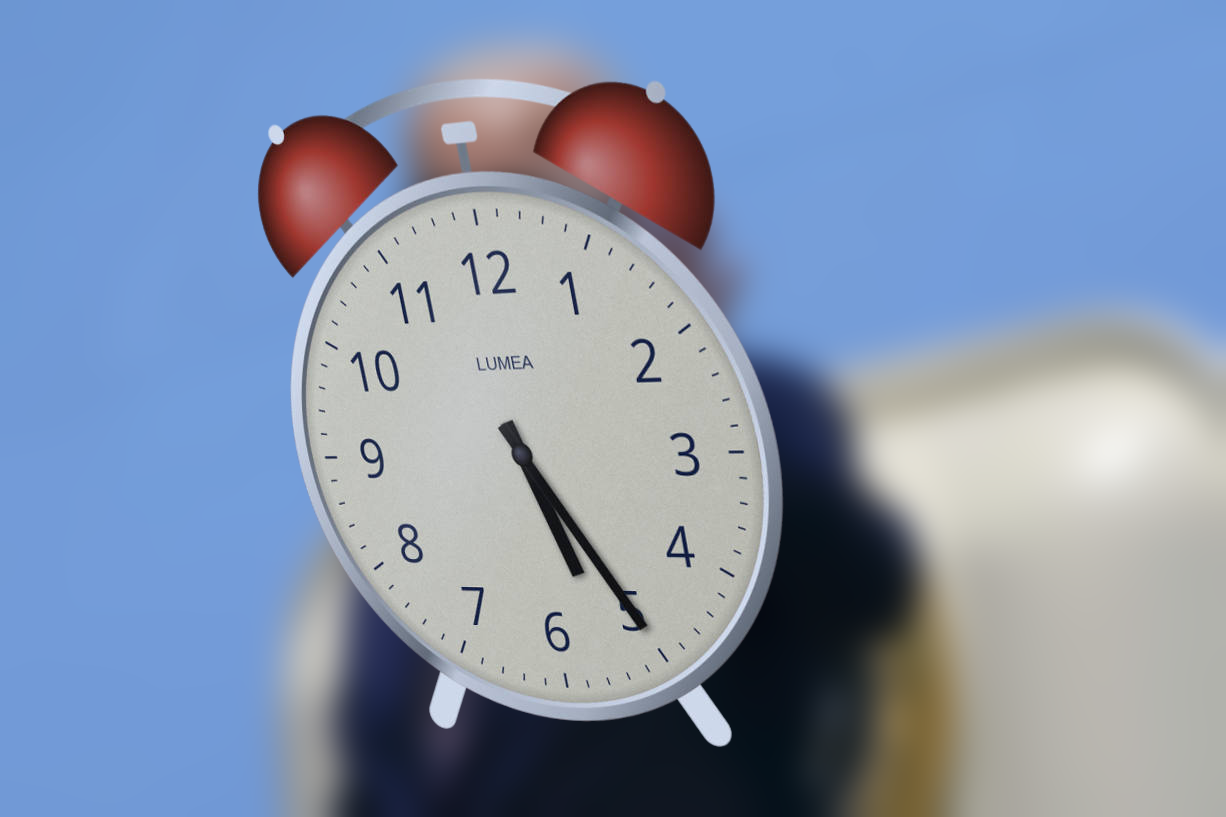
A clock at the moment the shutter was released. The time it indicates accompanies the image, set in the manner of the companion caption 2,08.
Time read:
5,25
